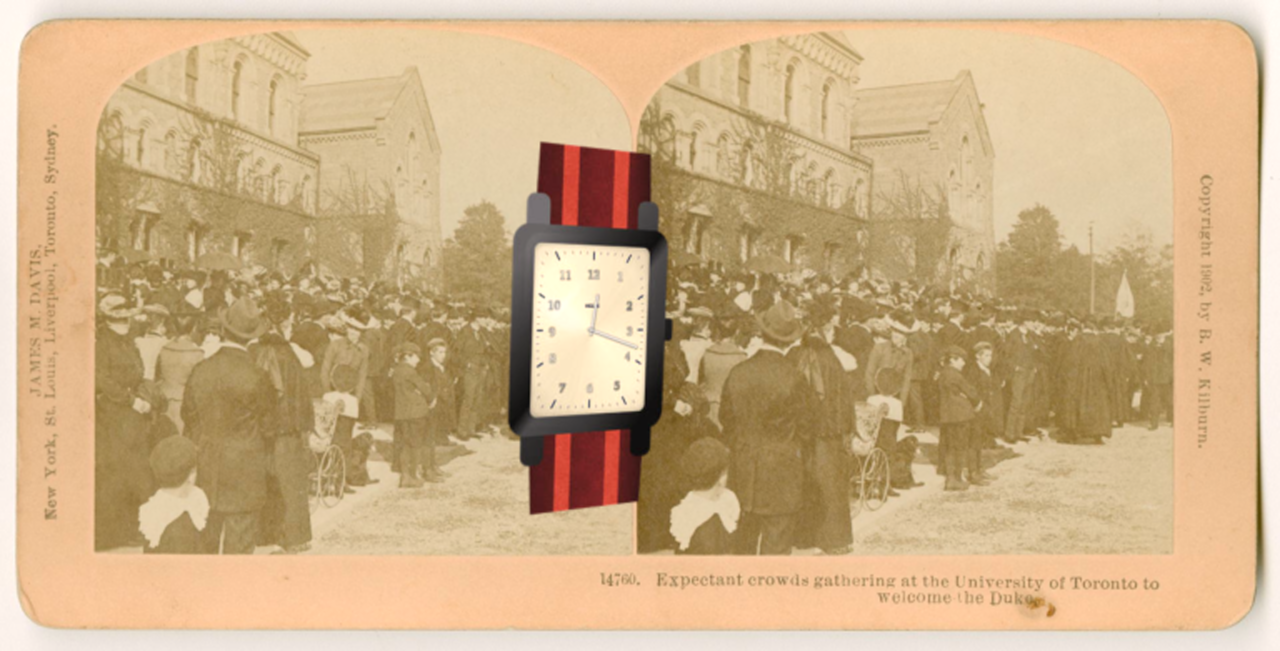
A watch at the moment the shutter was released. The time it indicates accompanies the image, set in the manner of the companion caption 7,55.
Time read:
12,18
